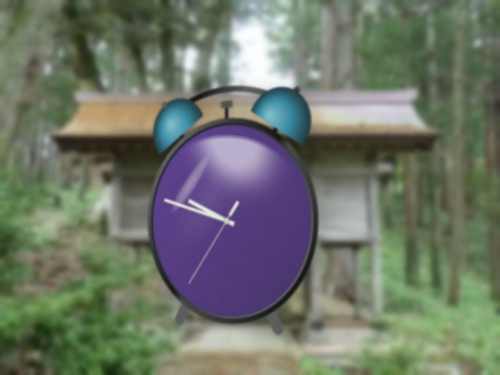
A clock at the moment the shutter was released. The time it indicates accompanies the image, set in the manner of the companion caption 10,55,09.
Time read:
9,47,36
